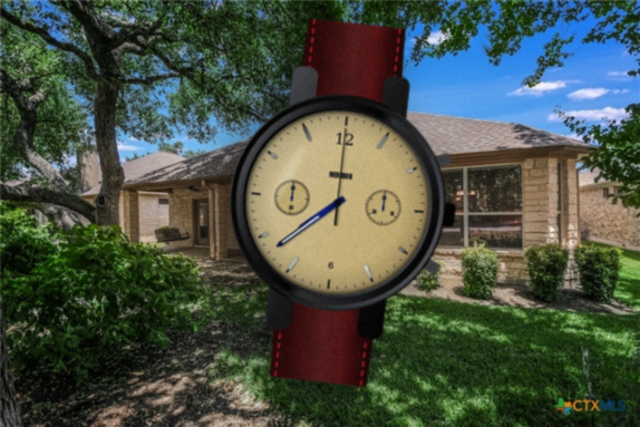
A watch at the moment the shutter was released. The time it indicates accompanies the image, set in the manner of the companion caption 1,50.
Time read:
7,38
